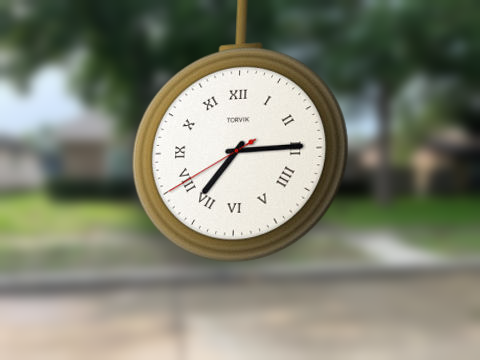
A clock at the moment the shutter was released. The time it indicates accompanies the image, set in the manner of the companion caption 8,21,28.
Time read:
7,14,40
